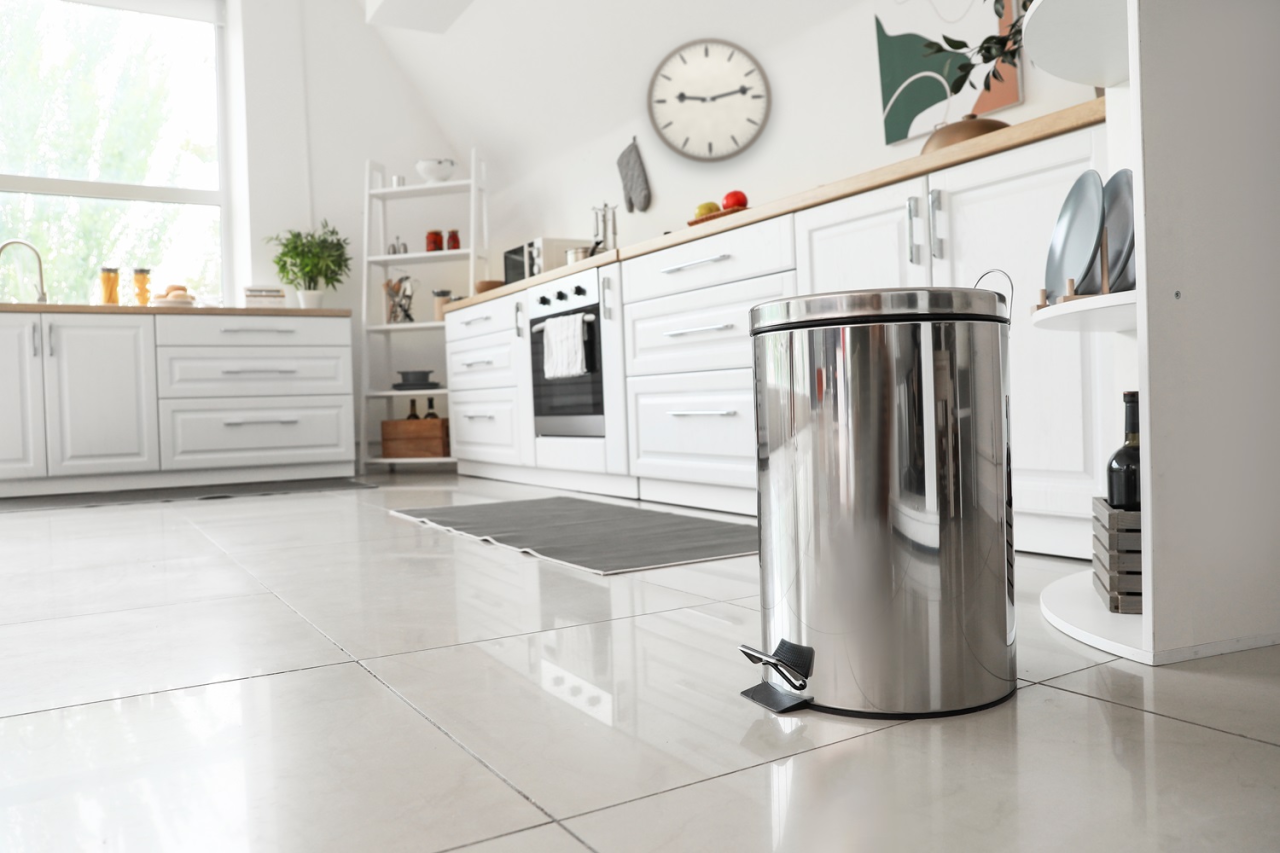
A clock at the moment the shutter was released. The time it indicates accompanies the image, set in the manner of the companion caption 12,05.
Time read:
9,13
